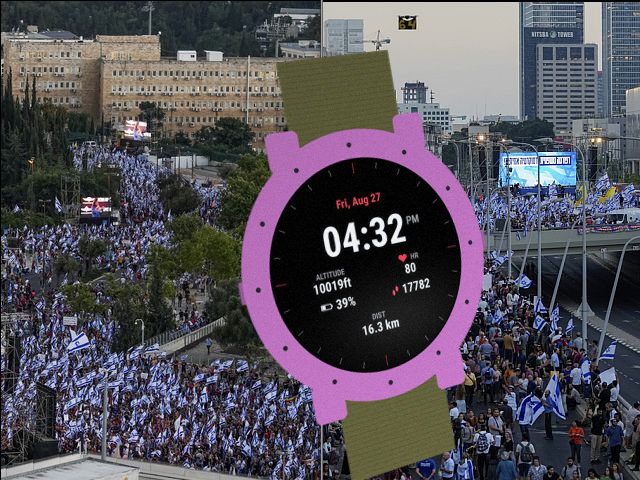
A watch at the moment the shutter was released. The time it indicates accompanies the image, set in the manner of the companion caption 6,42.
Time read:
4,32
